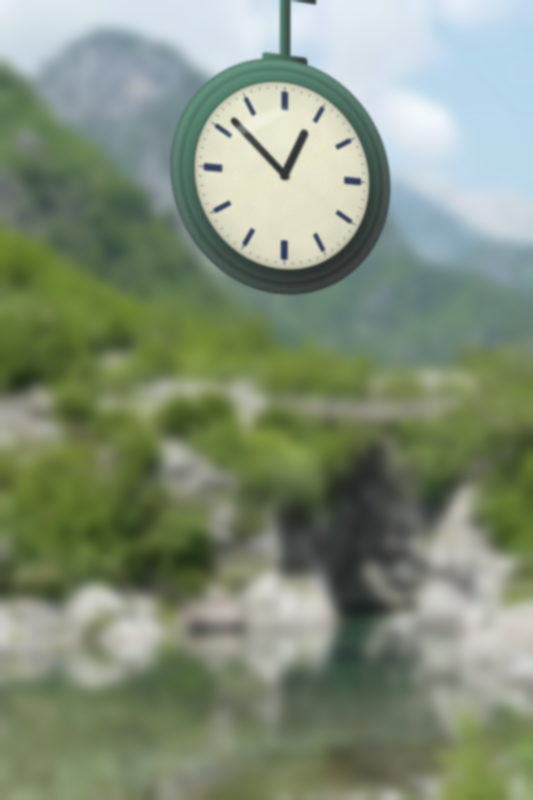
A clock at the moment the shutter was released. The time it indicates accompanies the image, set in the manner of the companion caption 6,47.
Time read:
12,52
